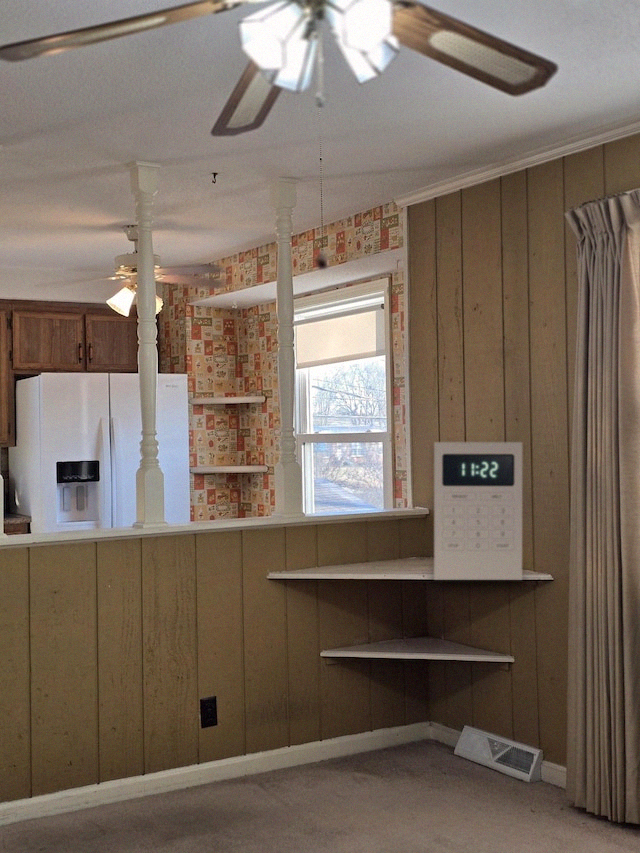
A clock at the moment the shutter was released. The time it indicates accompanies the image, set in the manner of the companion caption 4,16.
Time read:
11,22
